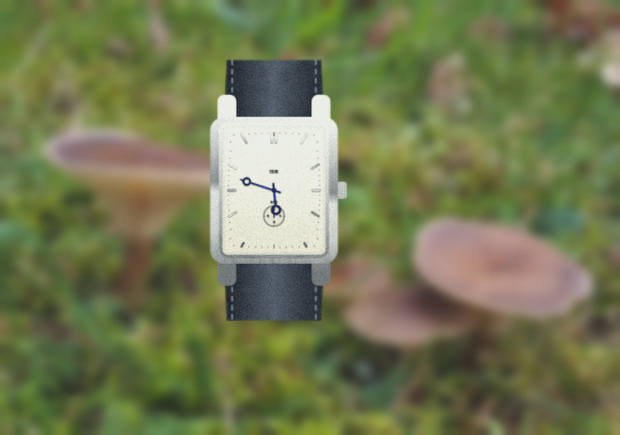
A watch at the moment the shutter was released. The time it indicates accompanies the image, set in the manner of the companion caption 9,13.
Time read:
5,48
